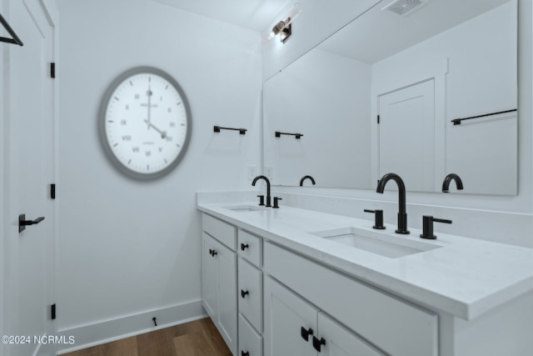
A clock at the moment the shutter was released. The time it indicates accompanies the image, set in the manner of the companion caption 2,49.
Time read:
4,00
